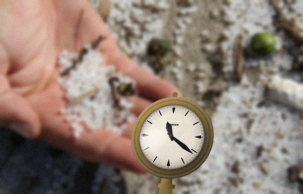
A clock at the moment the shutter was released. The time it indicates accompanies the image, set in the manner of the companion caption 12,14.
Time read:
11,21
